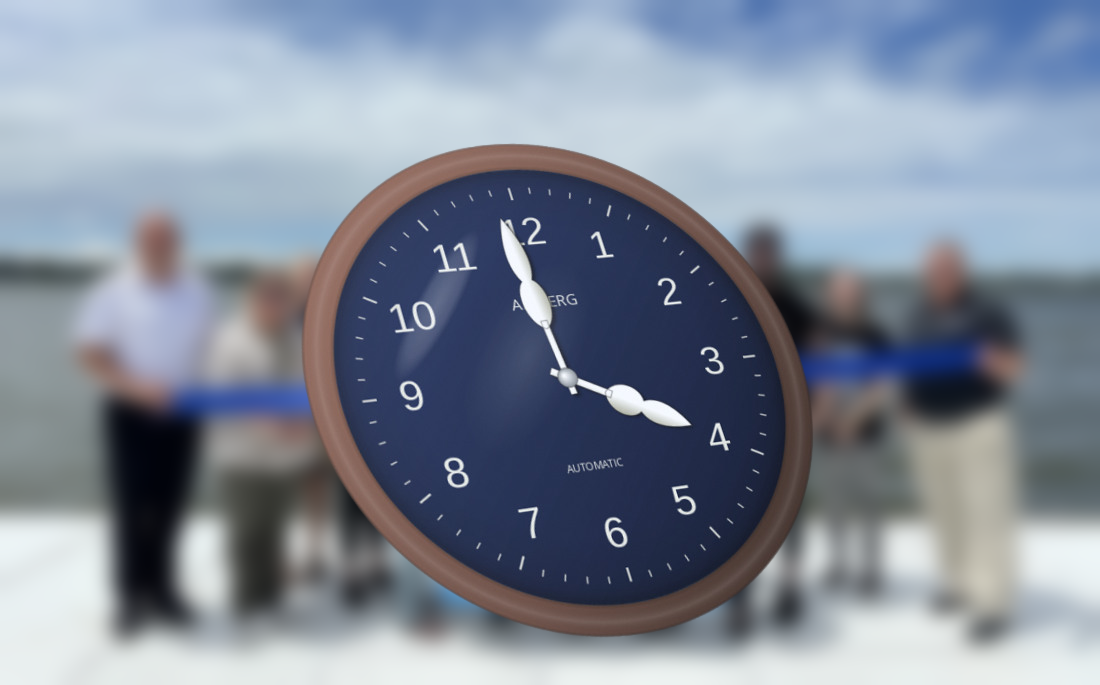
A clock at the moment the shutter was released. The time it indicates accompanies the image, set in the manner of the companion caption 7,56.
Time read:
3,59
